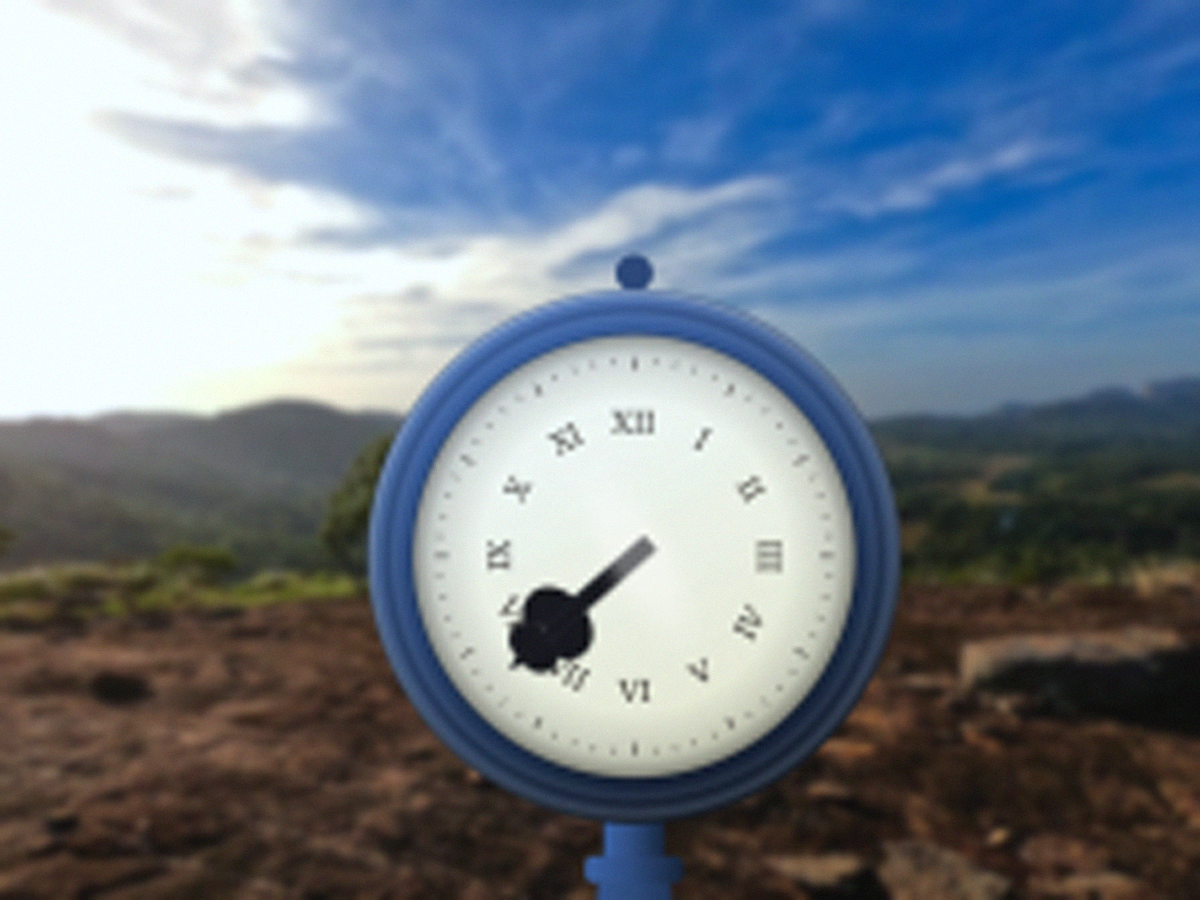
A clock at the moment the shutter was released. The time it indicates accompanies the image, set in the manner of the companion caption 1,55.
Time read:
7,38
